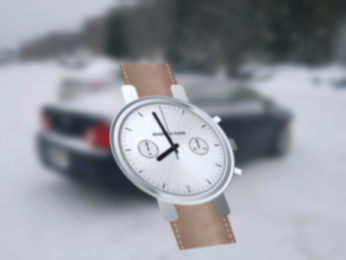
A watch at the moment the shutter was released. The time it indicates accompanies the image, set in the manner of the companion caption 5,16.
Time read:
7,58
